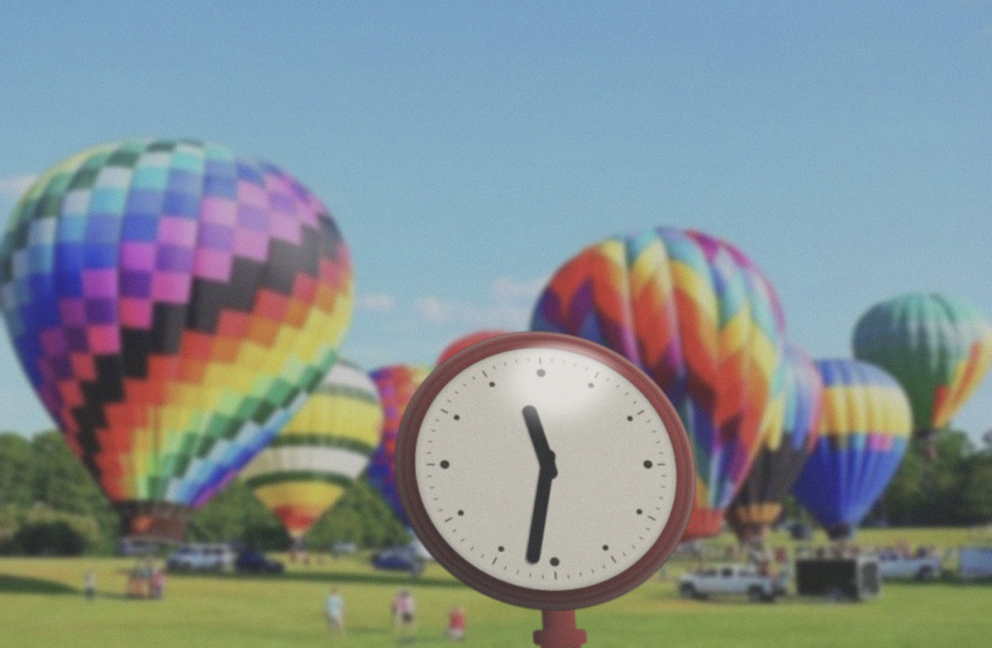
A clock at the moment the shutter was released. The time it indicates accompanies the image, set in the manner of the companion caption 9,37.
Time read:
11,32
